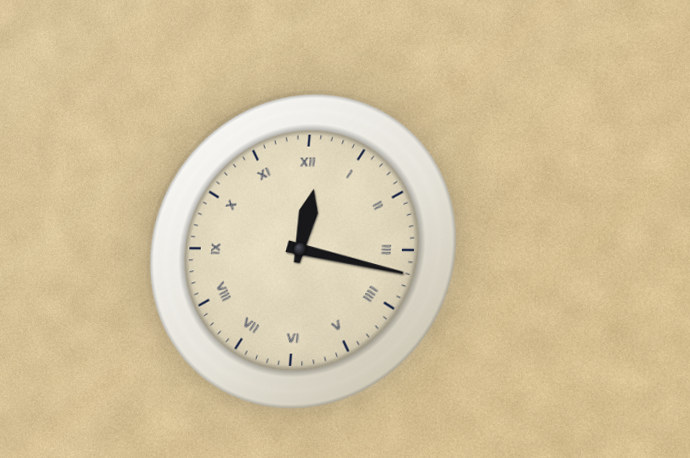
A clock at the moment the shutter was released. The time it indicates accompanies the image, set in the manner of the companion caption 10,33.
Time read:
12,17
